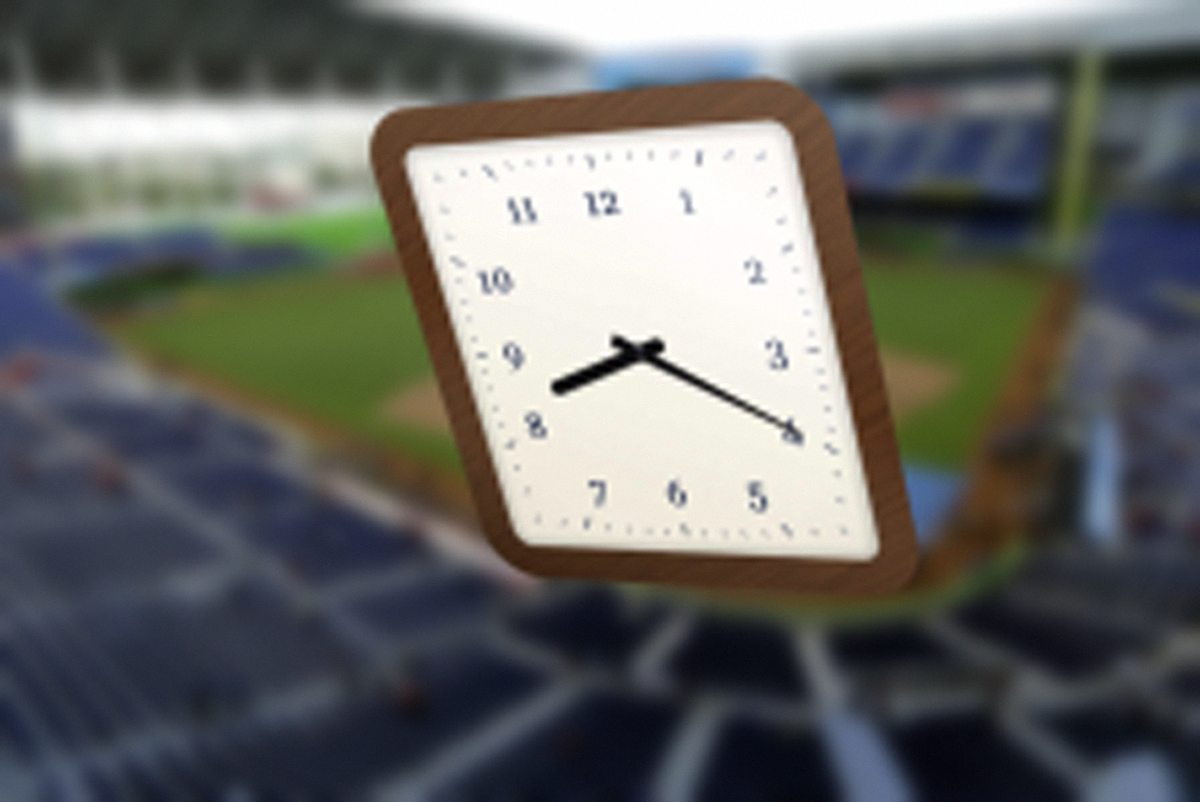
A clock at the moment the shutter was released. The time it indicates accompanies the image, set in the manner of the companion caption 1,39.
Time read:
8,20
